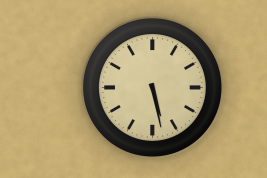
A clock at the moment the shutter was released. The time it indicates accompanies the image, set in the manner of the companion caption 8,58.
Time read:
5,28
